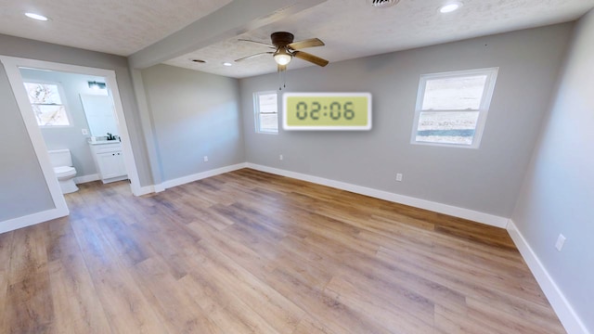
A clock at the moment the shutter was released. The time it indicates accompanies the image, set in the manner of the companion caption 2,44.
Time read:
2,06
